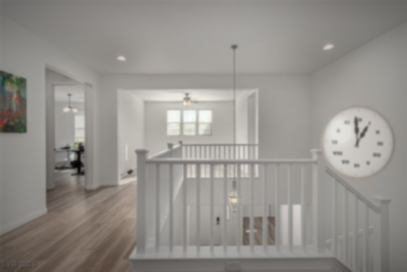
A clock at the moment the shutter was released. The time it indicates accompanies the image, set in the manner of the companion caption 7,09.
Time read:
12,59
